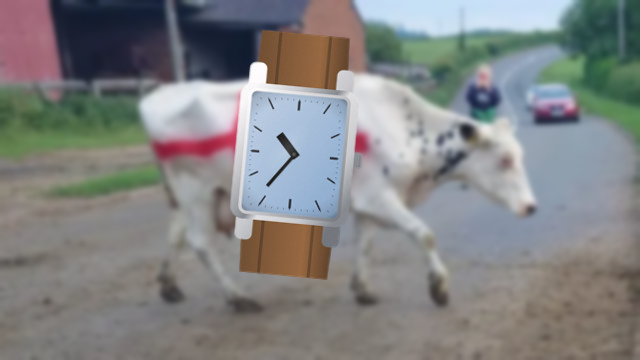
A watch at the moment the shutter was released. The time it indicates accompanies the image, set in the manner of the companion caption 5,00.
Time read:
10,36
